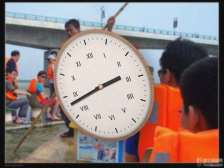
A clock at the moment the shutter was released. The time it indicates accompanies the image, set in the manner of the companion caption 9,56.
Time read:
2,43
